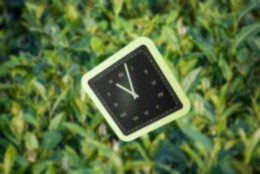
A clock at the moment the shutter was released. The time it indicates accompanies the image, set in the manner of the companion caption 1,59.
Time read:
11,03
